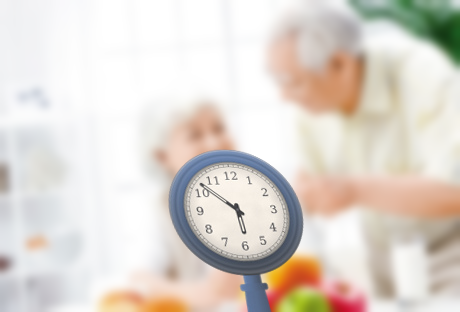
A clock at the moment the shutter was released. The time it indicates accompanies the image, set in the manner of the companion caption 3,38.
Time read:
5,52
